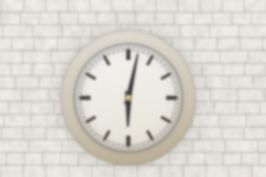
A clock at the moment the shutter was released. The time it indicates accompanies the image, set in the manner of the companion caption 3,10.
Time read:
6,02
